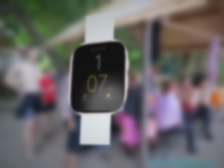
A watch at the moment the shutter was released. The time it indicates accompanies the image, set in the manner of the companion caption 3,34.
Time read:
1,07
